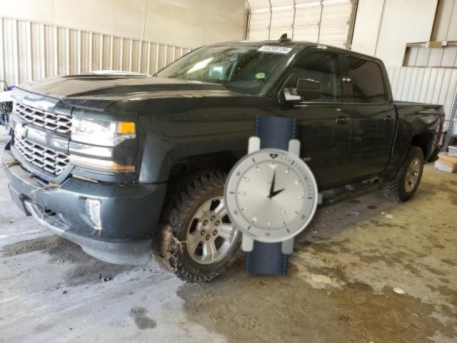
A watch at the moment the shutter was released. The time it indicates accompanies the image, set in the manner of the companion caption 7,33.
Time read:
2,01
